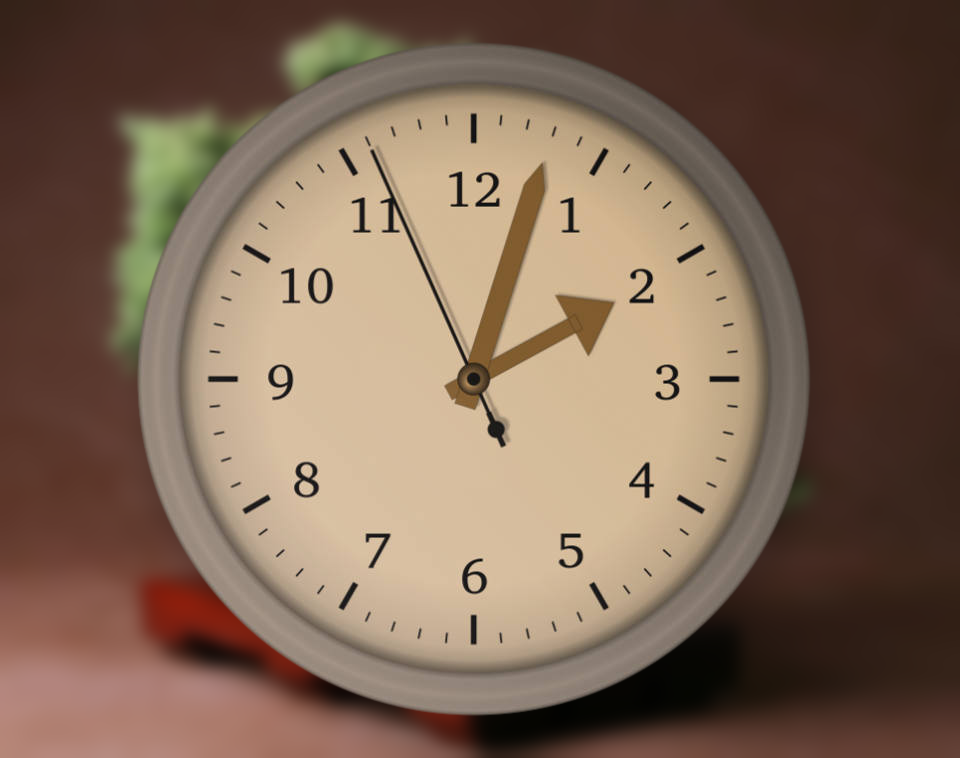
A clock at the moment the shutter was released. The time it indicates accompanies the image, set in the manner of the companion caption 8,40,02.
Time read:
2,02,56
